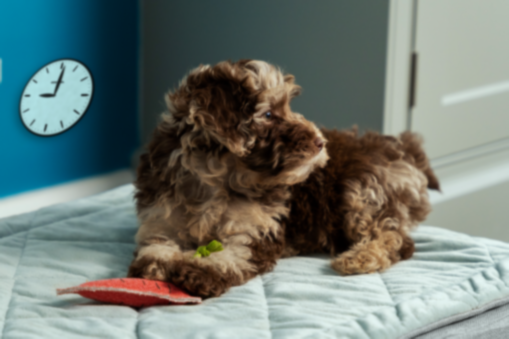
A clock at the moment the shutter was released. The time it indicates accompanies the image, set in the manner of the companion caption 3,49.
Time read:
9,01
